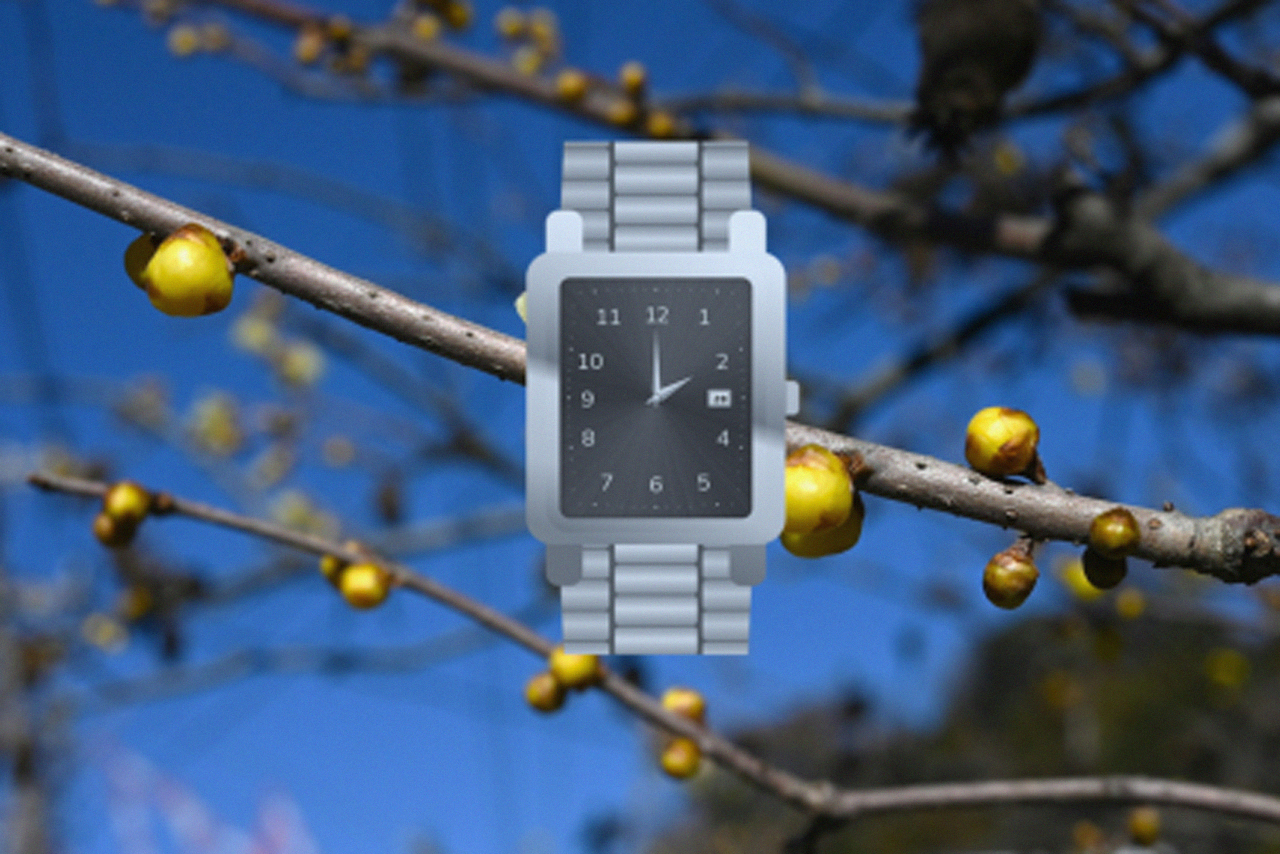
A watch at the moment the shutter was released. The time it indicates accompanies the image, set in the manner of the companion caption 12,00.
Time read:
2,00
